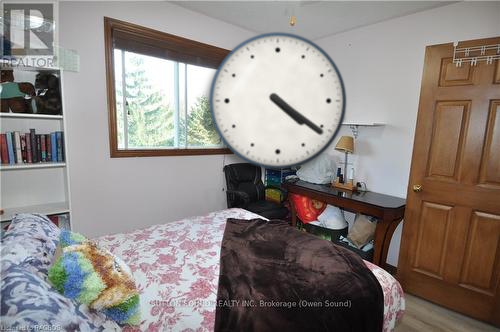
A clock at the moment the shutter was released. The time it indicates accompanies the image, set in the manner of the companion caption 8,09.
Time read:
4,21
